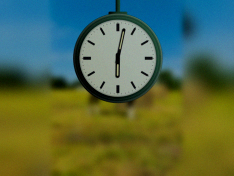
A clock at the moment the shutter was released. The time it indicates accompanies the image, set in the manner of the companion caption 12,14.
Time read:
6,02
